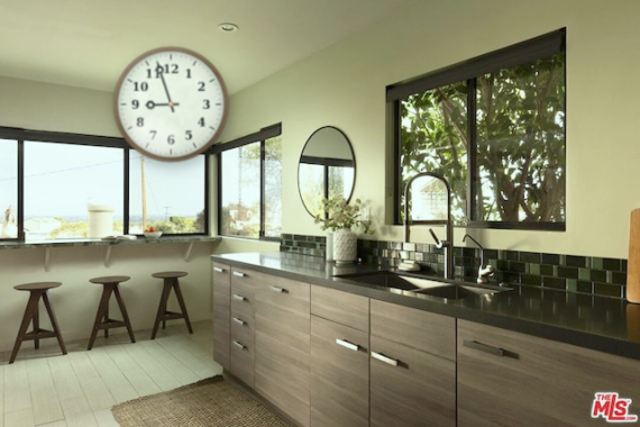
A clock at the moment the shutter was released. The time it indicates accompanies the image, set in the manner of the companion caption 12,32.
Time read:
8,57
